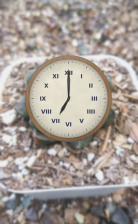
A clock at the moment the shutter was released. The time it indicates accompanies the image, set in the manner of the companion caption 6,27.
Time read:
7,00
